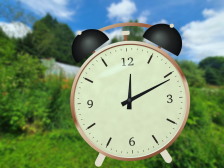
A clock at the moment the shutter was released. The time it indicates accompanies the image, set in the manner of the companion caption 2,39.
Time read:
12,11
